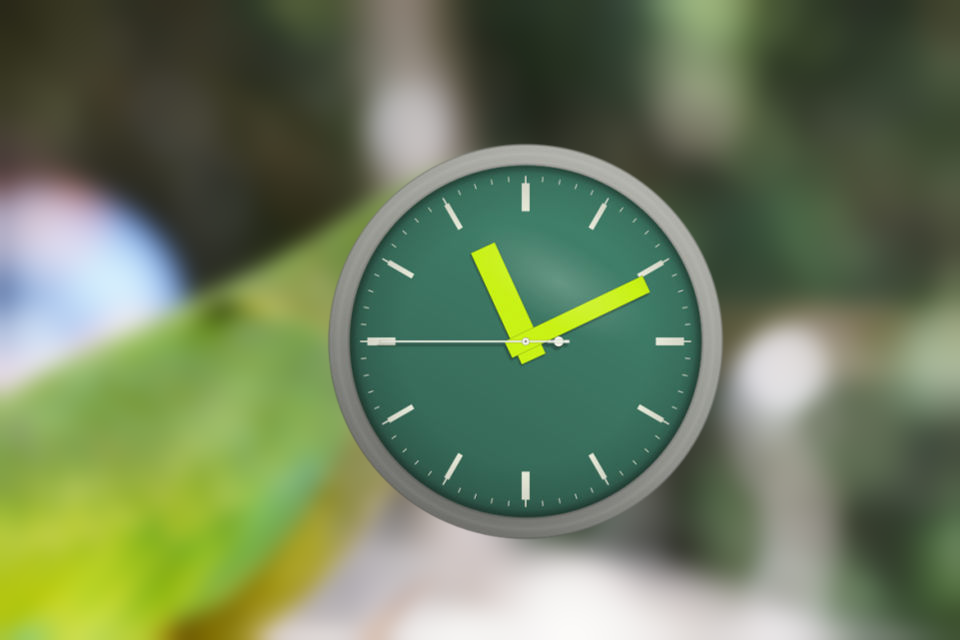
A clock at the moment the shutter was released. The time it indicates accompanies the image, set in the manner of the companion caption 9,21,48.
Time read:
11,10,45
